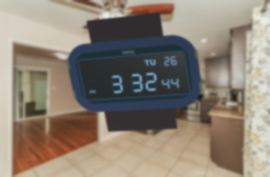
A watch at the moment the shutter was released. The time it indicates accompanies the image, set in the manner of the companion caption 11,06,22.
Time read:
3,32,44
